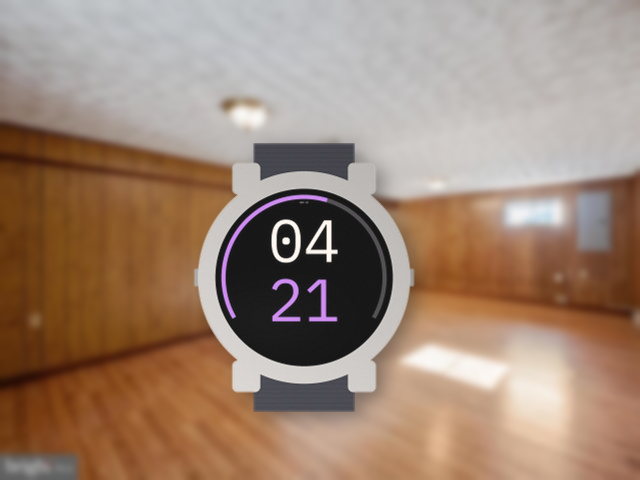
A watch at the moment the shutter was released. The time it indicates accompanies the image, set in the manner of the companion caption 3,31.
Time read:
4,21
